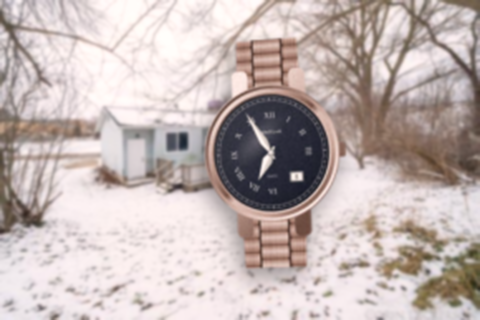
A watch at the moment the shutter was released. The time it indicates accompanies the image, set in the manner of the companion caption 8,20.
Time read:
6,55
